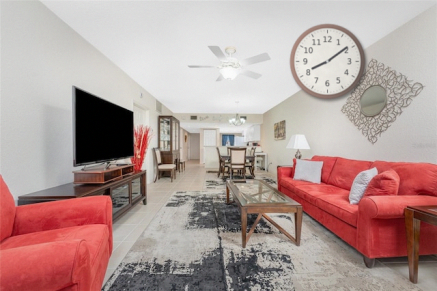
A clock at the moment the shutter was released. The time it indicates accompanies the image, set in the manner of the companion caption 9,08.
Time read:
8,09
